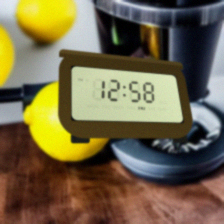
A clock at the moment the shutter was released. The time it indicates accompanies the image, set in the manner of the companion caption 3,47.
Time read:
12,58
